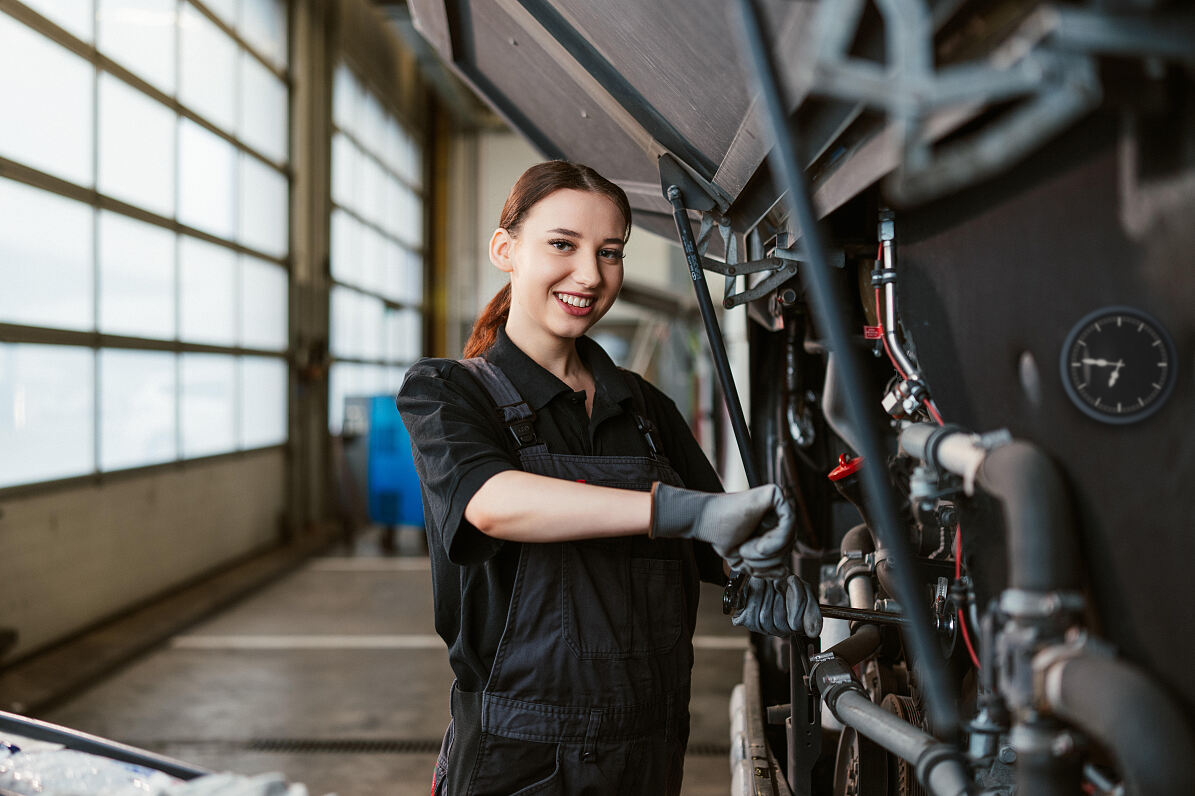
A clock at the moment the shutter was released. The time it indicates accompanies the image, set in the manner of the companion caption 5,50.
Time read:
6,46
